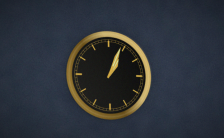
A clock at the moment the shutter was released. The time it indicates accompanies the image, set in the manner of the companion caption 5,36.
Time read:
1,04
